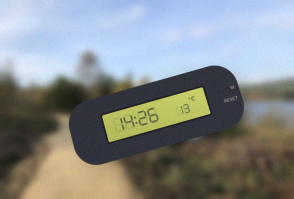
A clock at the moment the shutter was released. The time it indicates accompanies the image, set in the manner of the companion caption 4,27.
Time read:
14,26
